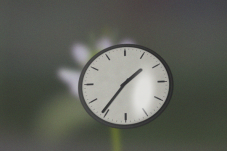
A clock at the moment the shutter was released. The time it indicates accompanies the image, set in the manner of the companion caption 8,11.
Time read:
1,36
